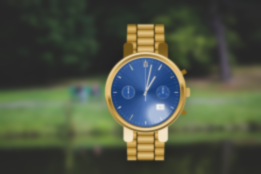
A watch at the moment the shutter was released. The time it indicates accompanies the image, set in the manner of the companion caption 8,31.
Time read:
1,02
